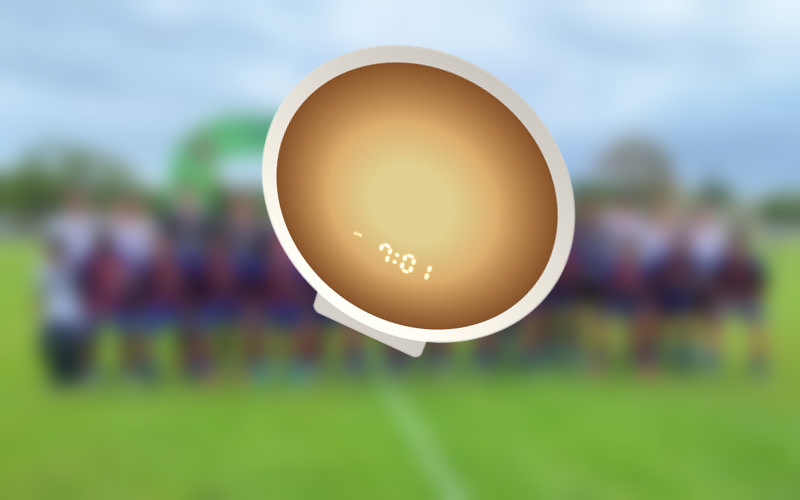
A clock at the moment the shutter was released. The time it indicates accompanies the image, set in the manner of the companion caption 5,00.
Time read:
7,01
